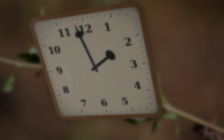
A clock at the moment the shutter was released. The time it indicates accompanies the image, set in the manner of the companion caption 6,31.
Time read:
1,58
